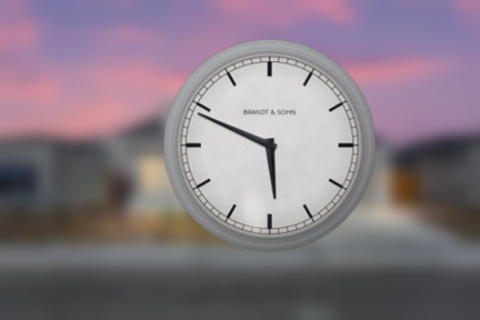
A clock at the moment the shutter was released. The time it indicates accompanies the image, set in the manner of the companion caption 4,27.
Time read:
5,49
